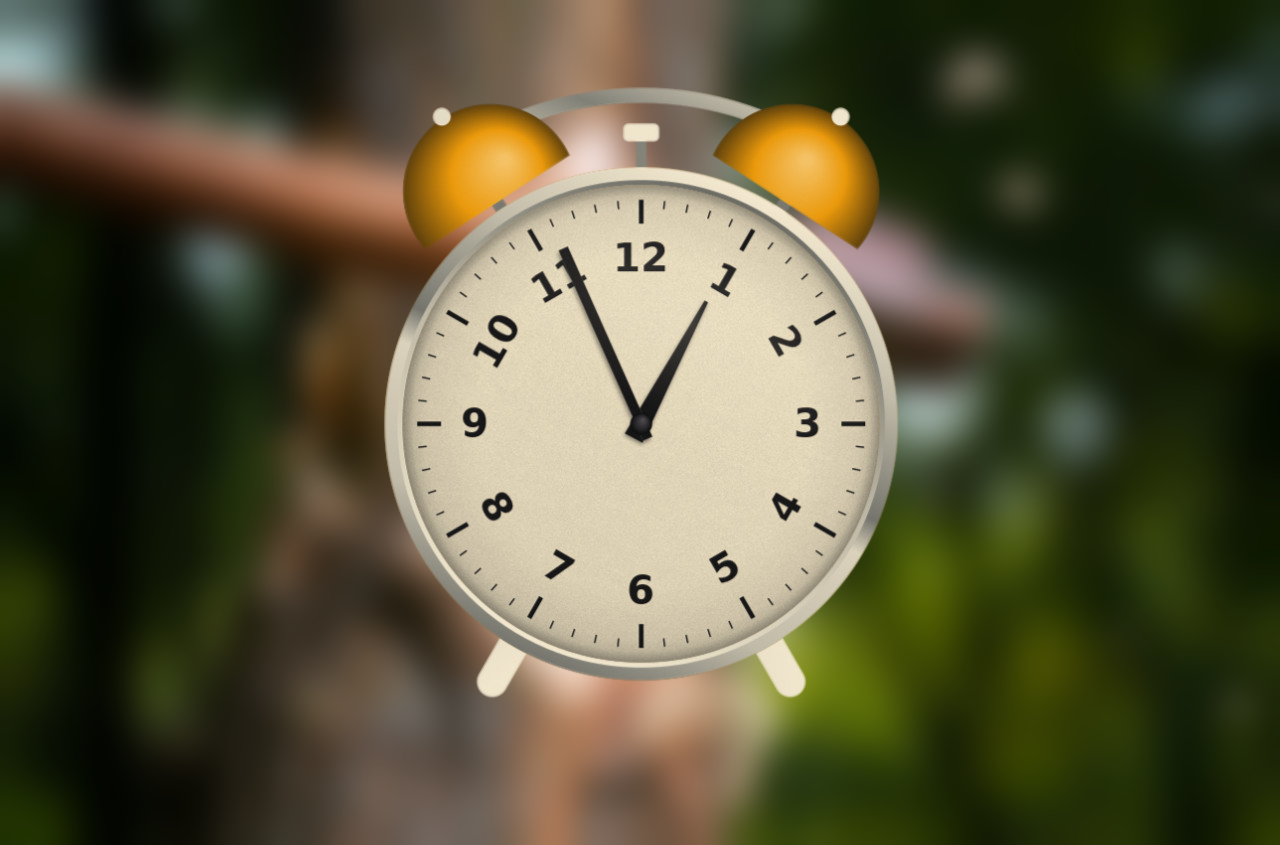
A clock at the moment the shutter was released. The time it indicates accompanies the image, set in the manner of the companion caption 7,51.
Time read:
12,56
